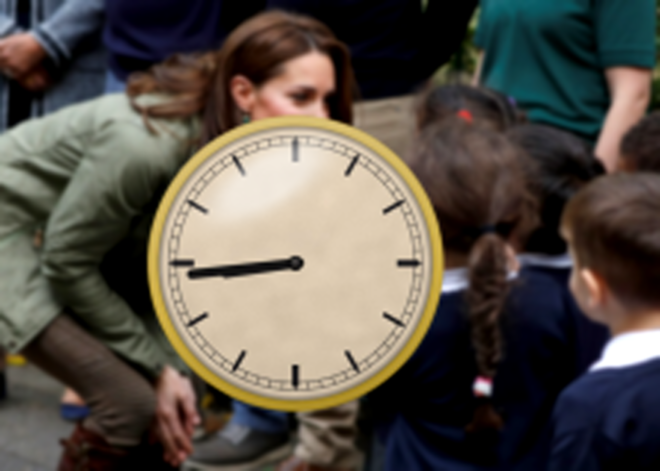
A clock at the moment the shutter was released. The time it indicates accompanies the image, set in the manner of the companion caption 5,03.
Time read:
8,44
